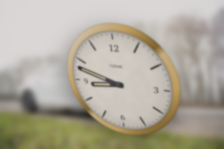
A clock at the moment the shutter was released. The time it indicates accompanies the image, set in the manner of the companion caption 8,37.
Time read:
8,48
